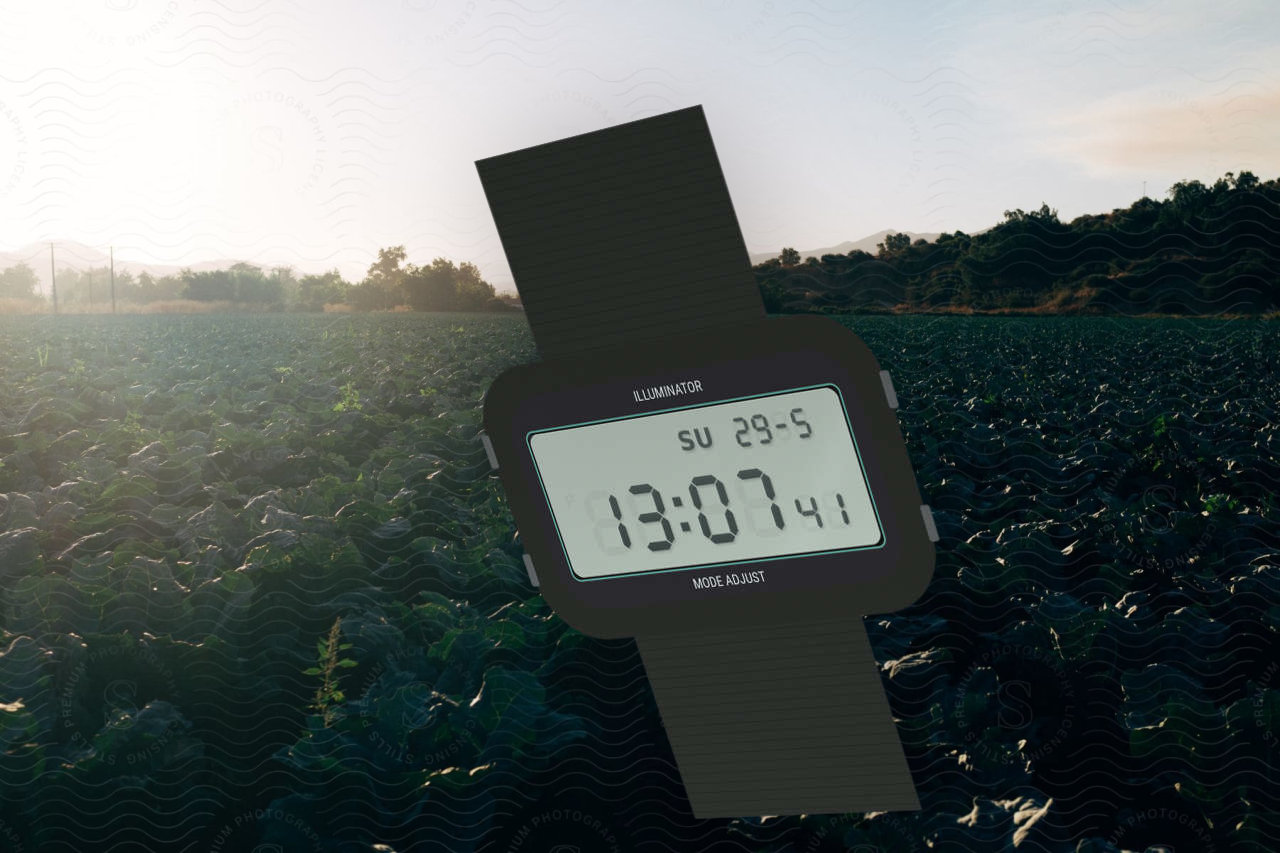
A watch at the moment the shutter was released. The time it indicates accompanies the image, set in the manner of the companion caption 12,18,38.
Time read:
13,07,41
